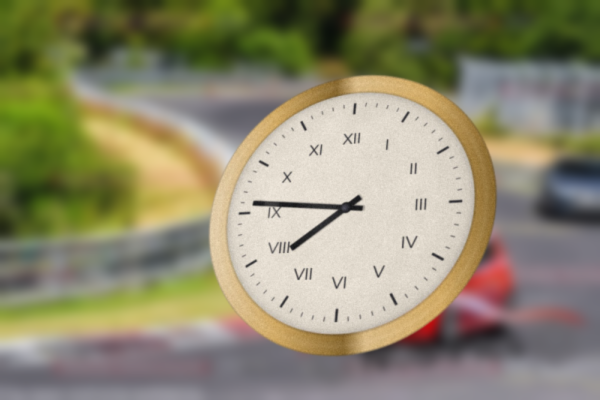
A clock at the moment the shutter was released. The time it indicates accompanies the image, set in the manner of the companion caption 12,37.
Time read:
7,46
